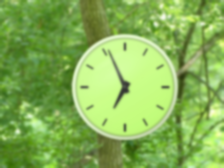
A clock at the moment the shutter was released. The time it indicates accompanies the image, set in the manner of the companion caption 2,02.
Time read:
6,56
